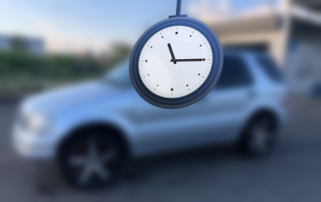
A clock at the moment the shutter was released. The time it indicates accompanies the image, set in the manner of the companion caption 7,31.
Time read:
11,15
